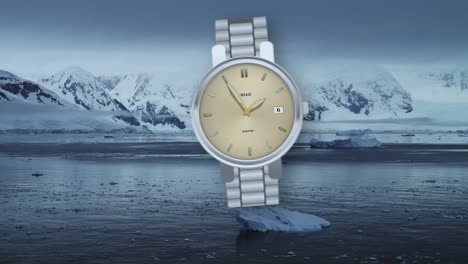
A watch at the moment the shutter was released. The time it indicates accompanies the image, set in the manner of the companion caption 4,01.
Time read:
1,55
